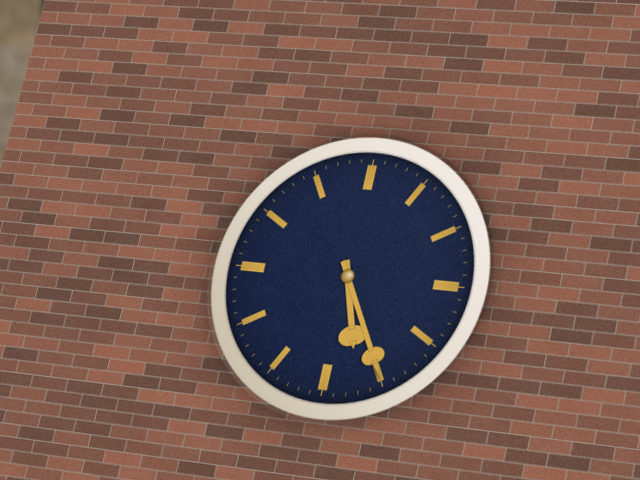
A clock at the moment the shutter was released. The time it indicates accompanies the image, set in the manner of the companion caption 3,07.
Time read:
5,25
